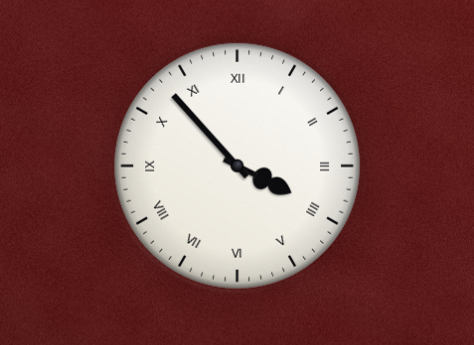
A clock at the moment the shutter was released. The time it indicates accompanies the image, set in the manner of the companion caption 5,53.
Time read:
3,53
